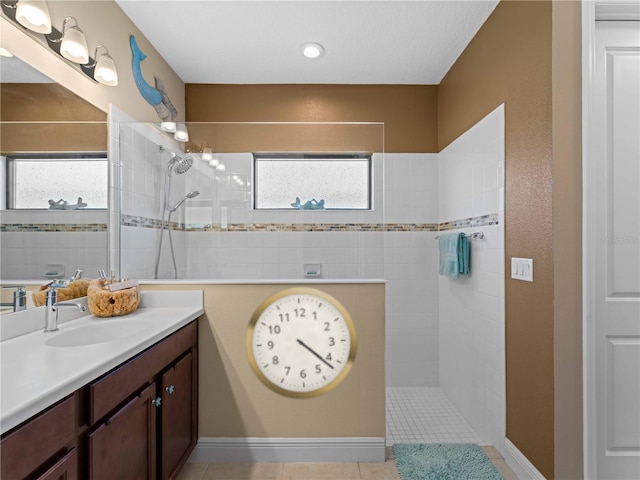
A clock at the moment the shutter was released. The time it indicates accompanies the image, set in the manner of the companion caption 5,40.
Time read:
4,22
